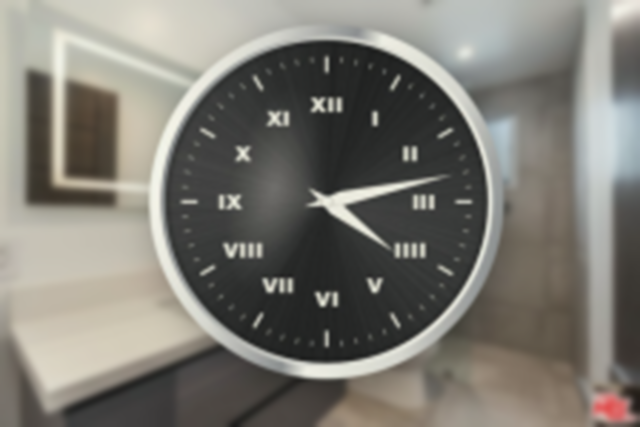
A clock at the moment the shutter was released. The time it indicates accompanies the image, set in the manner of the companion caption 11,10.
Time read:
4,13
